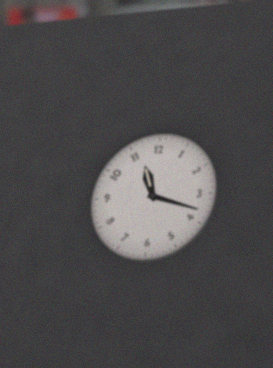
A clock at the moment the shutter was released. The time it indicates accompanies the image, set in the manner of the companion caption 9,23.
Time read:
11,18
